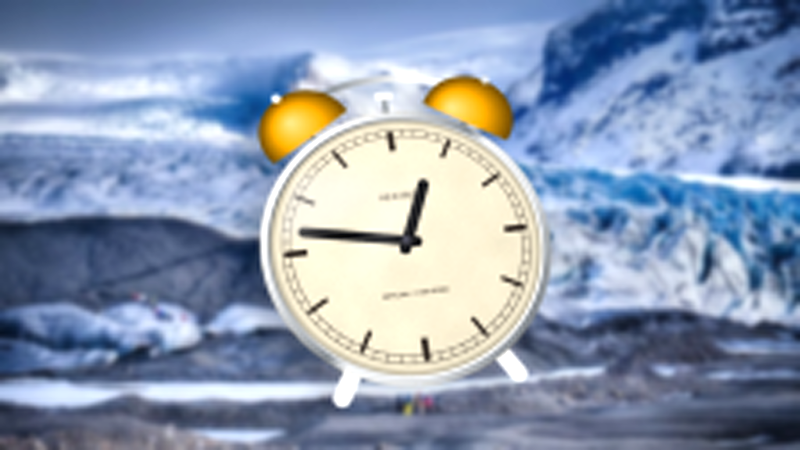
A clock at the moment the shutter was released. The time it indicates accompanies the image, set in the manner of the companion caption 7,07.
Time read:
12,47
